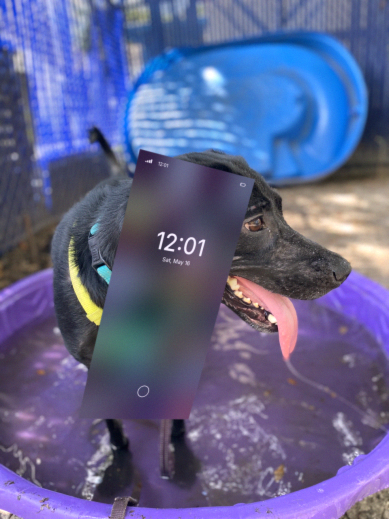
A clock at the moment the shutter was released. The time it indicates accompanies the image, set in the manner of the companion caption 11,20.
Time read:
12,01
